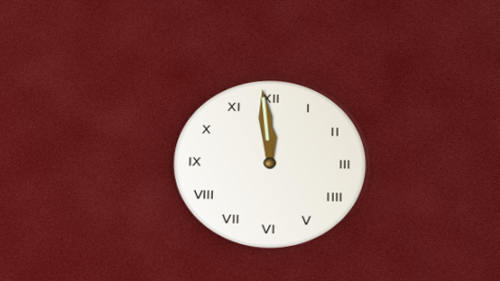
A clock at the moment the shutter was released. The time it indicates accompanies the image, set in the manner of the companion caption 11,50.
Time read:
11,59
